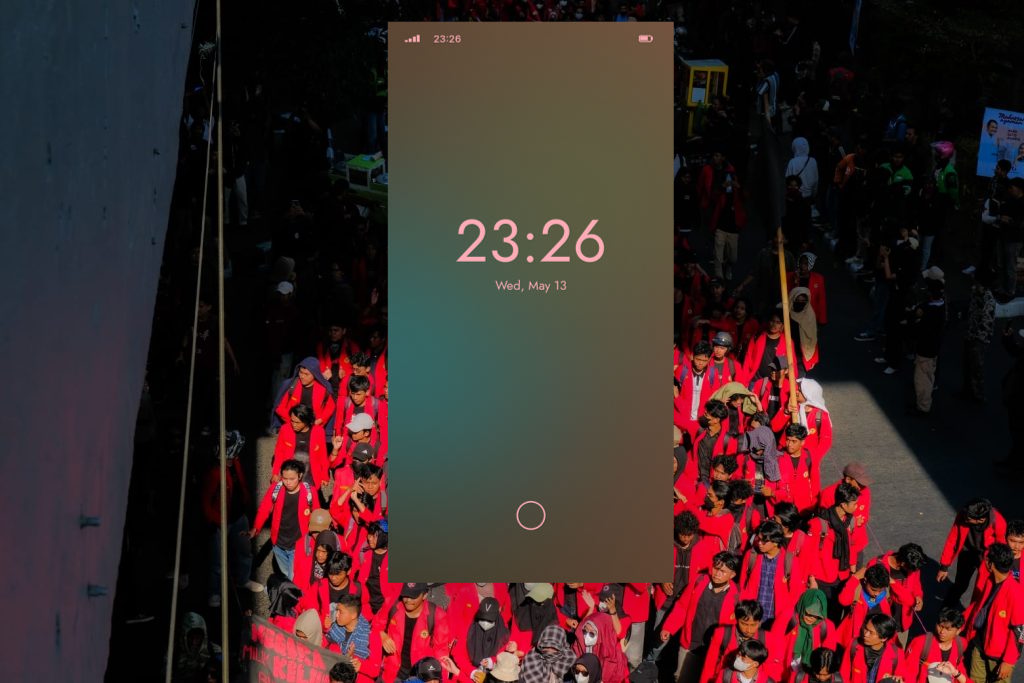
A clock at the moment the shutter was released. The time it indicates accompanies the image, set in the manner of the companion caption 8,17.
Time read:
23,26
